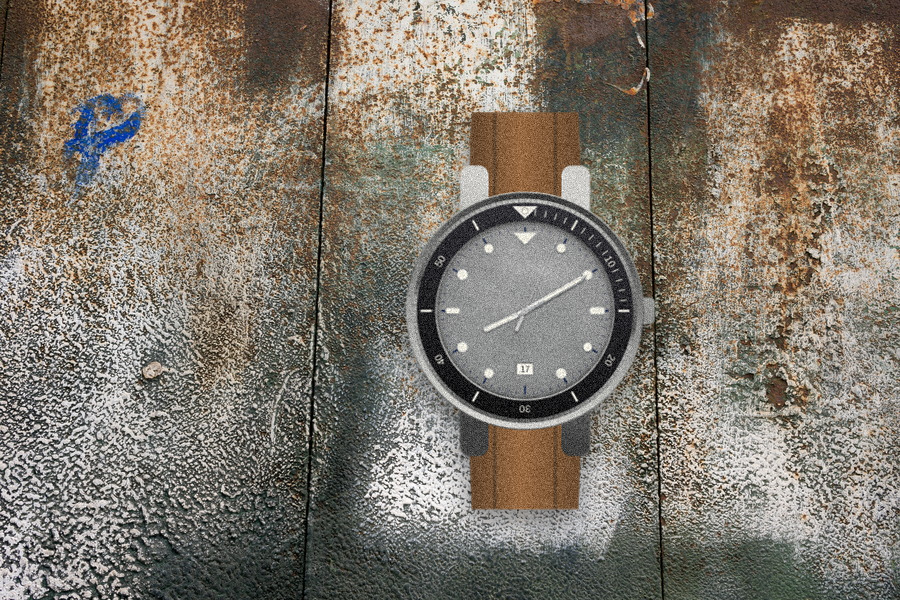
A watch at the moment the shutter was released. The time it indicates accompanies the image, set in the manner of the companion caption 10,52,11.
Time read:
8,10,04
